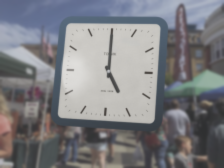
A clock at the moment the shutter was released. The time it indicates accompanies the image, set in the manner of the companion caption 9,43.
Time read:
5,00
